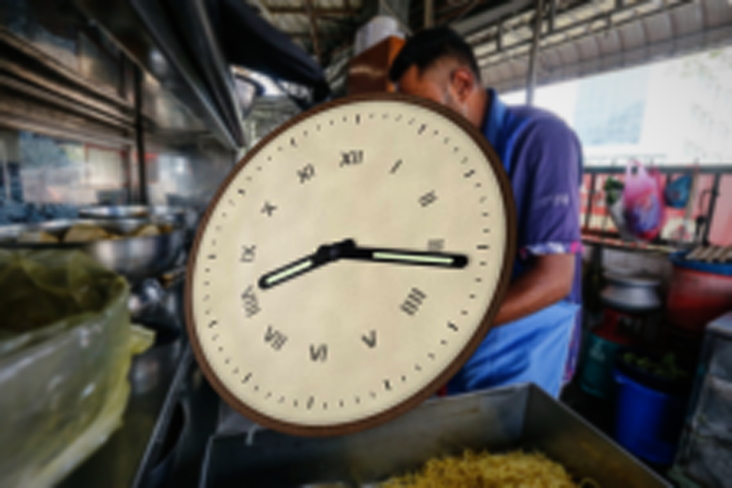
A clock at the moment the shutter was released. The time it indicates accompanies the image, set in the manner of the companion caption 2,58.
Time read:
8,16
